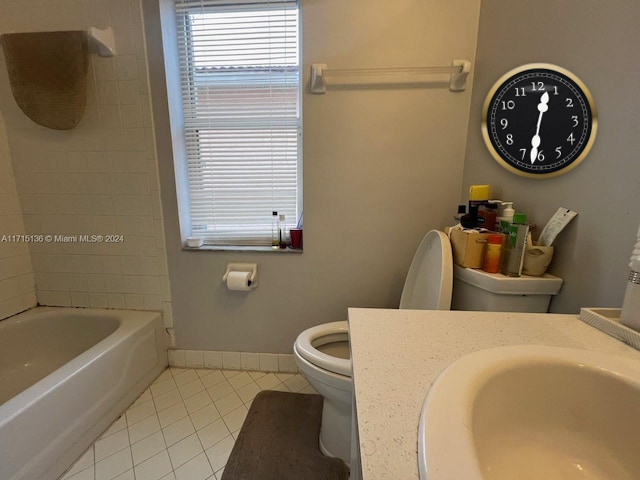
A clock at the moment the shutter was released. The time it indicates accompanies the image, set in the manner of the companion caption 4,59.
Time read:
12,32
